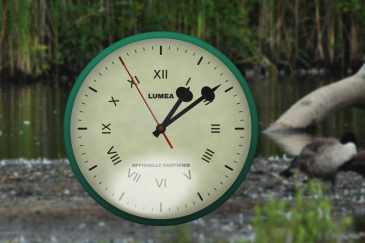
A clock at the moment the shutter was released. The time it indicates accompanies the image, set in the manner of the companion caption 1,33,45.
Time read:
1,08,55
